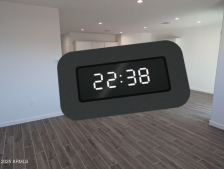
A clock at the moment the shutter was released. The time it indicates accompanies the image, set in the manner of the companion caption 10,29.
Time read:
22,38
